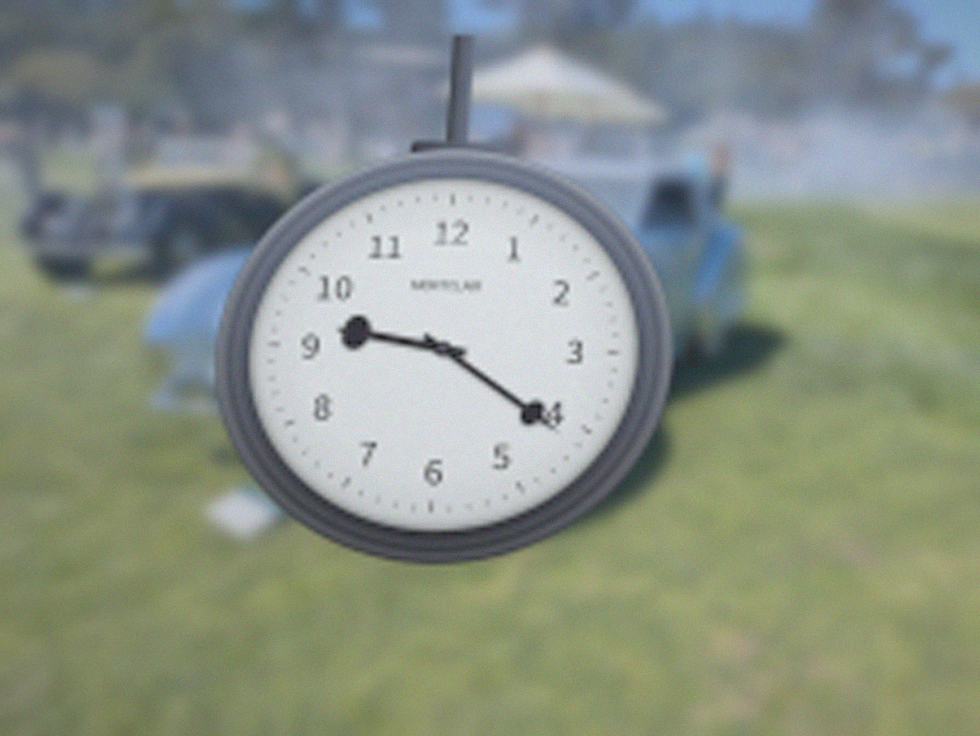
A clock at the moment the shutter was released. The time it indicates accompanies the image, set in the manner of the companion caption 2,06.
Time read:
9,21
